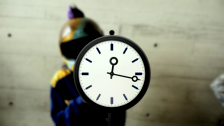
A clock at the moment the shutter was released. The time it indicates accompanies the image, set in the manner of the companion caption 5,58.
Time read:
12,17
